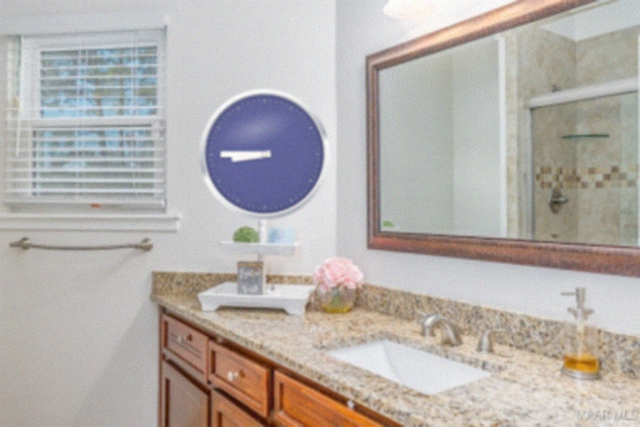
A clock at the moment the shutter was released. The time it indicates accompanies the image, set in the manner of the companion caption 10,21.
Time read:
8,45
